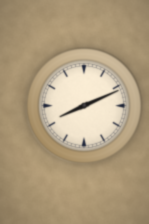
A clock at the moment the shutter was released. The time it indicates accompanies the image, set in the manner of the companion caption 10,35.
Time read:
8,11
